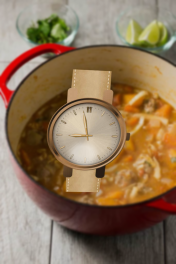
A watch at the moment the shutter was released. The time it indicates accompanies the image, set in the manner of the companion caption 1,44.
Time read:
8,58
